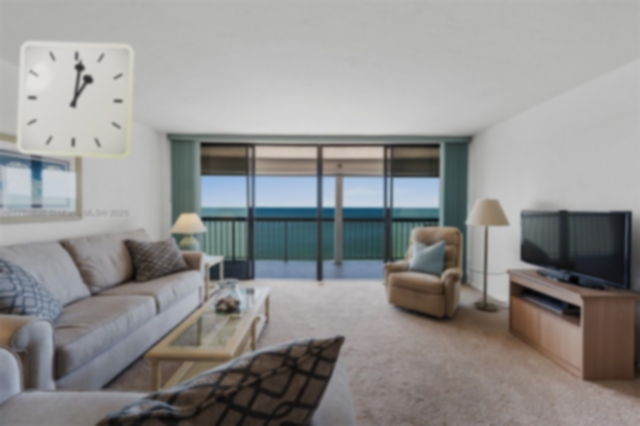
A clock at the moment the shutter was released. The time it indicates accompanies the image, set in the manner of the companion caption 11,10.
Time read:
1,01
